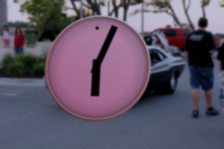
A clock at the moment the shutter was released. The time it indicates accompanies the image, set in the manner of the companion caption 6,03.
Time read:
6,04
